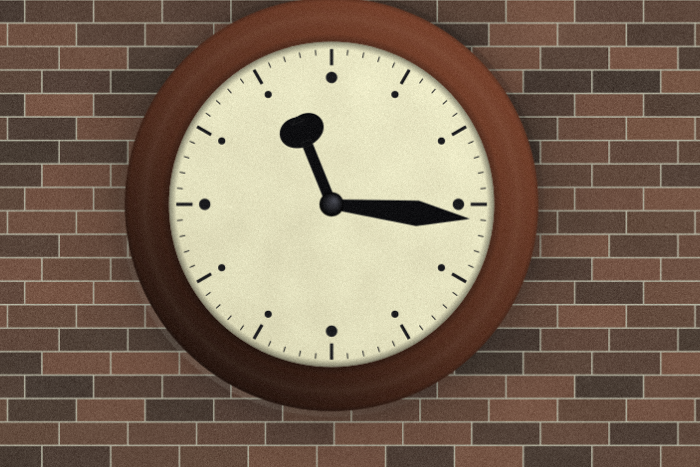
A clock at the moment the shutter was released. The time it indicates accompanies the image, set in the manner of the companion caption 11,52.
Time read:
11,16
